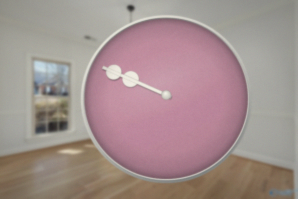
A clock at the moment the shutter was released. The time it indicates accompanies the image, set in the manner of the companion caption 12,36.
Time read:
9,49
